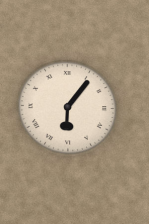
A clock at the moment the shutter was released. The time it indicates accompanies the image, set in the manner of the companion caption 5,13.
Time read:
6,06
